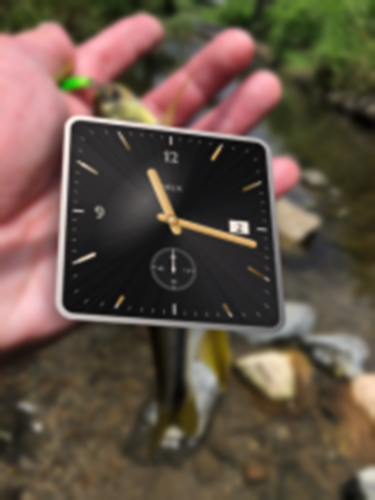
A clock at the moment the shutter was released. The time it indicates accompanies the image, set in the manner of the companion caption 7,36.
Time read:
11,17
